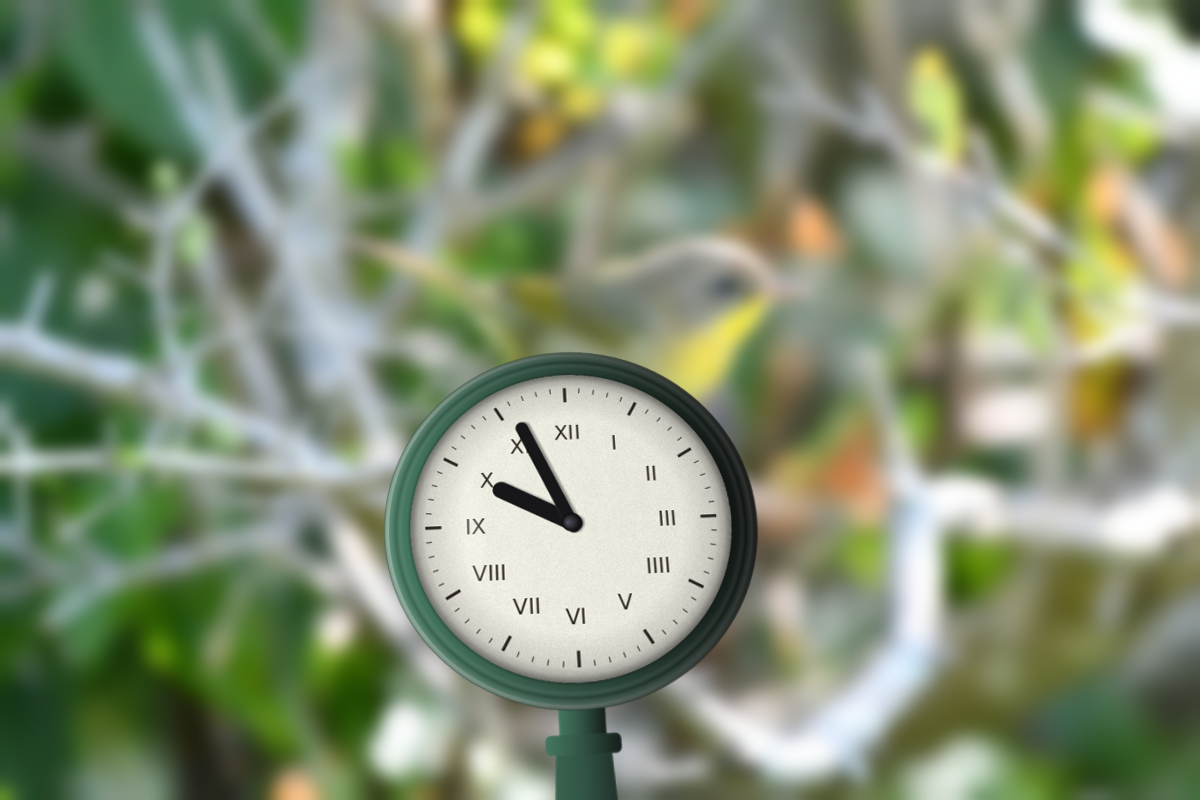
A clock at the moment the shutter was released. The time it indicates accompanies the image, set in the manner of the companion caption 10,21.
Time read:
9,56
